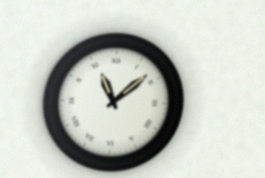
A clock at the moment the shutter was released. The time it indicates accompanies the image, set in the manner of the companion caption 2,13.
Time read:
11,08
